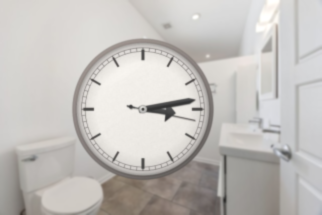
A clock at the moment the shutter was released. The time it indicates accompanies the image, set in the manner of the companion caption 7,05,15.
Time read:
3,13,17
